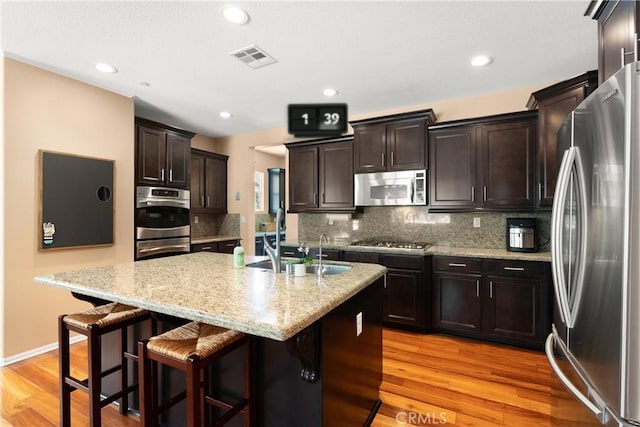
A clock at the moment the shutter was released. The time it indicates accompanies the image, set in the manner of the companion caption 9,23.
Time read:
1,39
